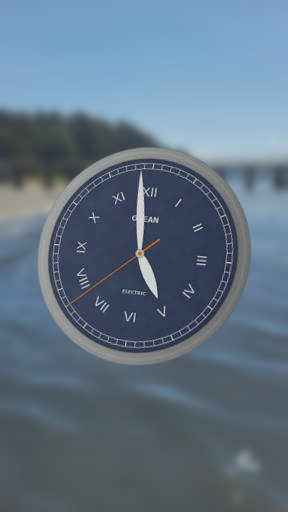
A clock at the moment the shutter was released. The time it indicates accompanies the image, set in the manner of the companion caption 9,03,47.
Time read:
4,58,38
